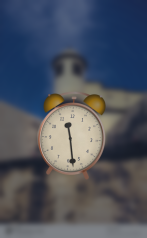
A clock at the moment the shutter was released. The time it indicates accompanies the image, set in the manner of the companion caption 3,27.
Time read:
11,28
